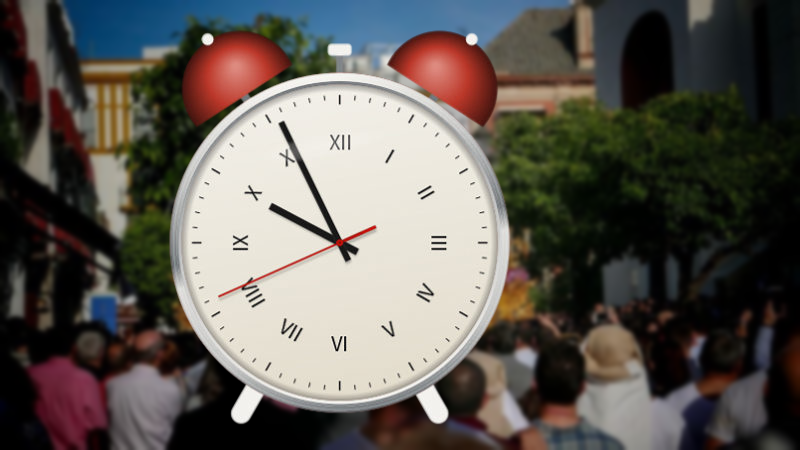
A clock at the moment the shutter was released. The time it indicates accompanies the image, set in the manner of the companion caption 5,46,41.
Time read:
9,55,41
